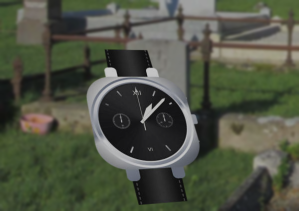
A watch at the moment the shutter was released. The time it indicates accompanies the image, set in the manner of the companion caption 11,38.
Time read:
1,08
